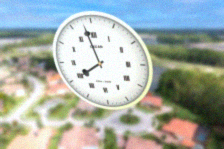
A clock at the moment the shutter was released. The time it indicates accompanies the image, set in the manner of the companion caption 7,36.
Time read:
7,58
